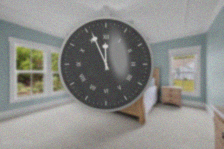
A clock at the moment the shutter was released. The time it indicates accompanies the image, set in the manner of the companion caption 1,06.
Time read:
11,56
